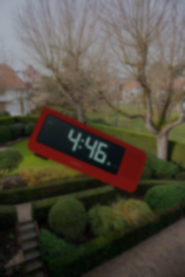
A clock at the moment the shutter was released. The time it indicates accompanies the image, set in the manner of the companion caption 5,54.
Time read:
4,46
